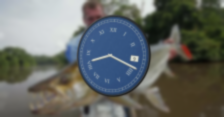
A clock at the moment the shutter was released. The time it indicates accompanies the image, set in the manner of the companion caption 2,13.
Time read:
8,18
